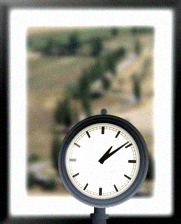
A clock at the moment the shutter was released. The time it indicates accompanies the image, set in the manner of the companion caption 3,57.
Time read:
1,09
